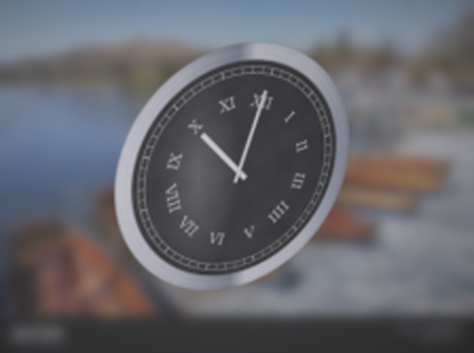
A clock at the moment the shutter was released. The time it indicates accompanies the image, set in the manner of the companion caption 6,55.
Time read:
10,00
